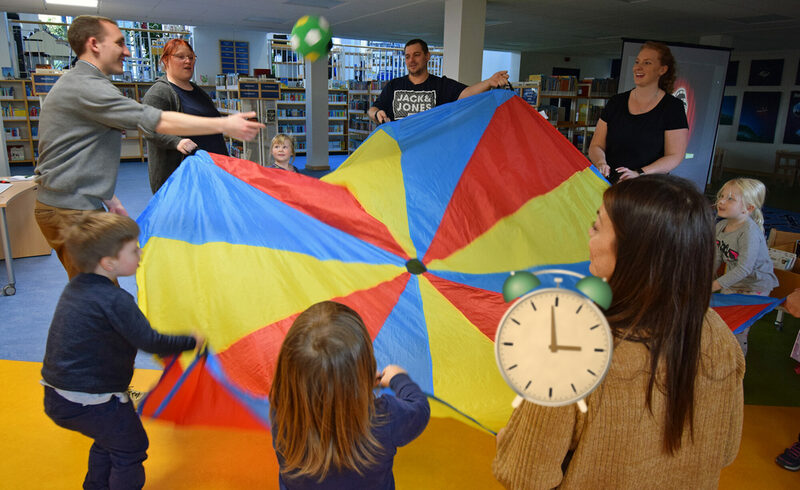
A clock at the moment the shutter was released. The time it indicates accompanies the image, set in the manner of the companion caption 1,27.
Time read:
2,59
